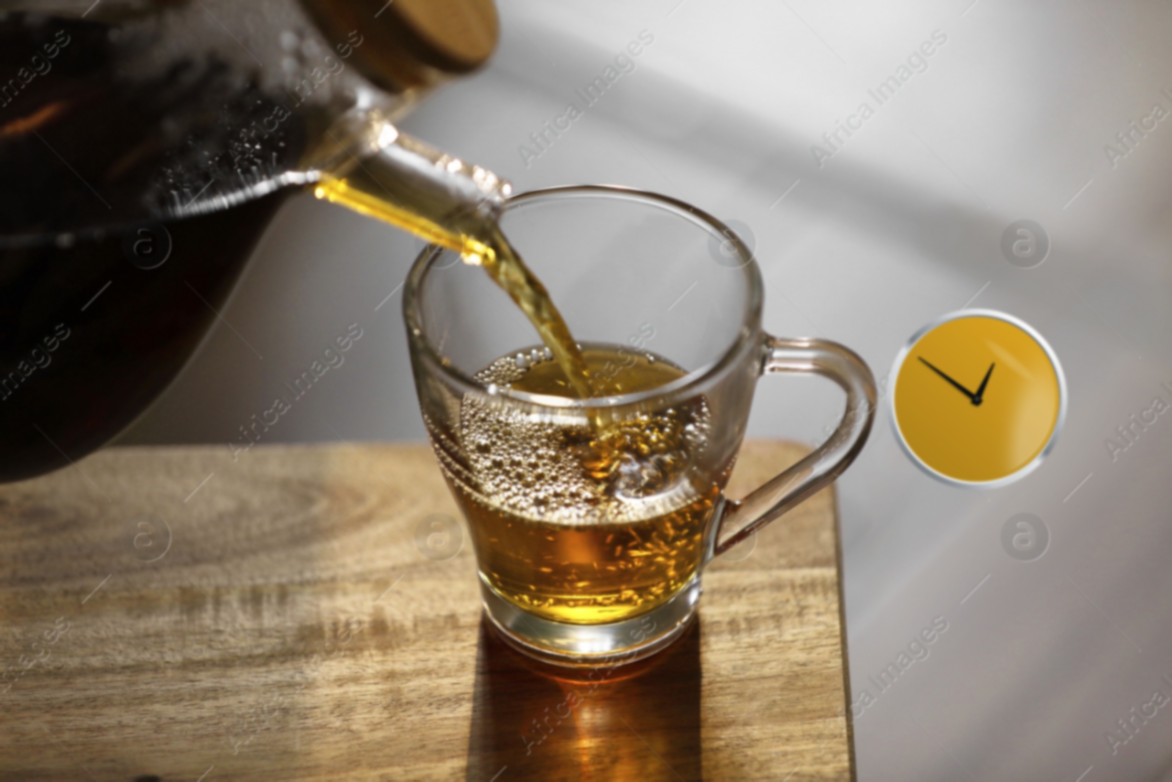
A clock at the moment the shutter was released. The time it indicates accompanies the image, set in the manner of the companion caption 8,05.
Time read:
12,51
